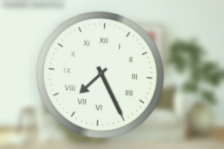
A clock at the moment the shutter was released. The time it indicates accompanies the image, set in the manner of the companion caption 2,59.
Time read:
7,25
